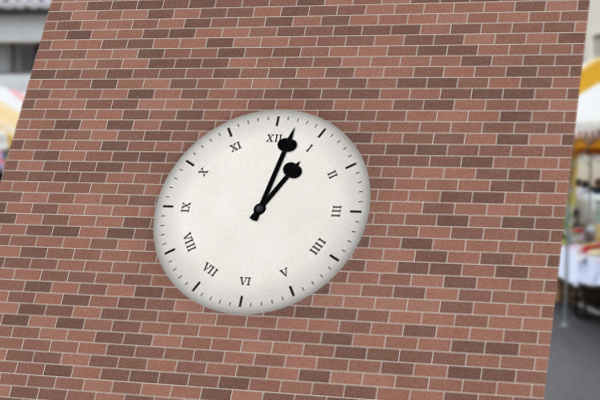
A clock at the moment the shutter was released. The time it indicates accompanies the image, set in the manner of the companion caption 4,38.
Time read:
1,02
